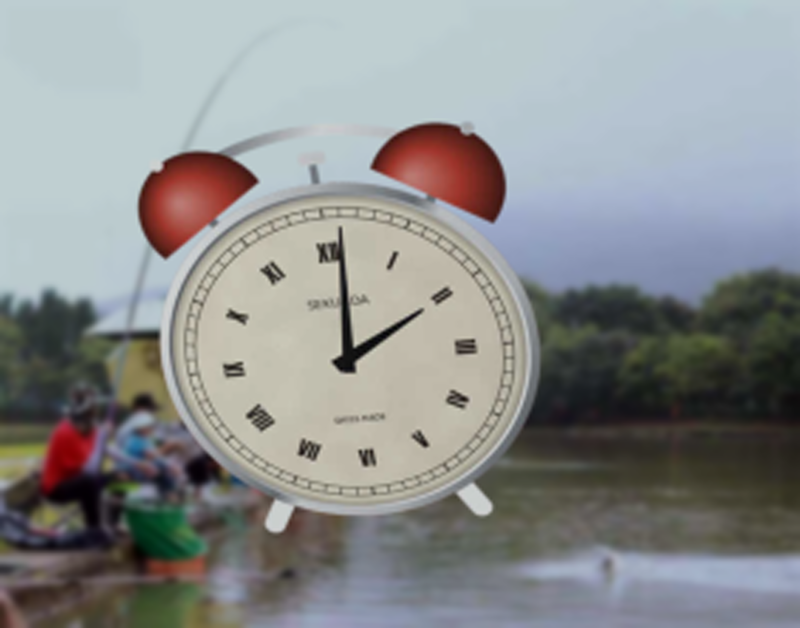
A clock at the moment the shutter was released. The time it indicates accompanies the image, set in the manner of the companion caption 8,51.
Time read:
2,01
